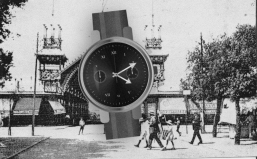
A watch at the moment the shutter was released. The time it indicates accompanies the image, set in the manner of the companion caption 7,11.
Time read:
4,11
